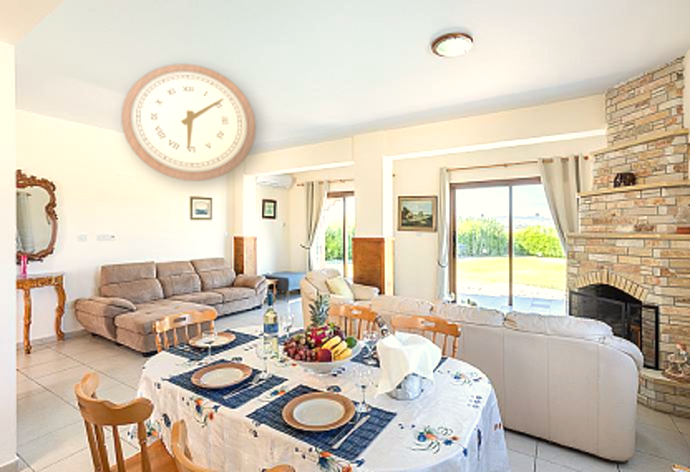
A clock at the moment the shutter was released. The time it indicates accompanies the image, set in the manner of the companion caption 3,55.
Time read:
6,09
